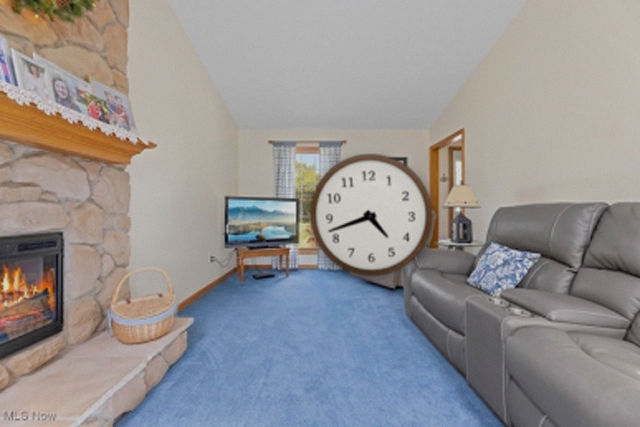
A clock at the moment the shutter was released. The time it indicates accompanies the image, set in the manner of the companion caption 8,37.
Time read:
4,42
